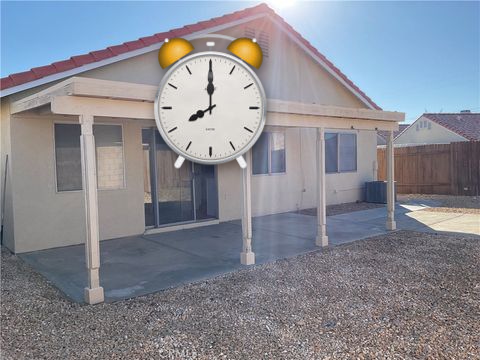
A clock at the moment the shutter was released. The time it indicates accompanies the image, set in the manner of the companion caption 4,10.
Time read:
8,00
